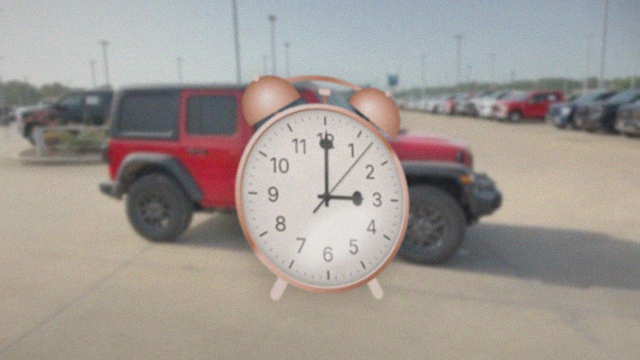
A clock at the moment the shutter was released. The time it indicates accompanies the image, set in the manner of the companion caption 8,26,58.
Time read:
3,00,07
